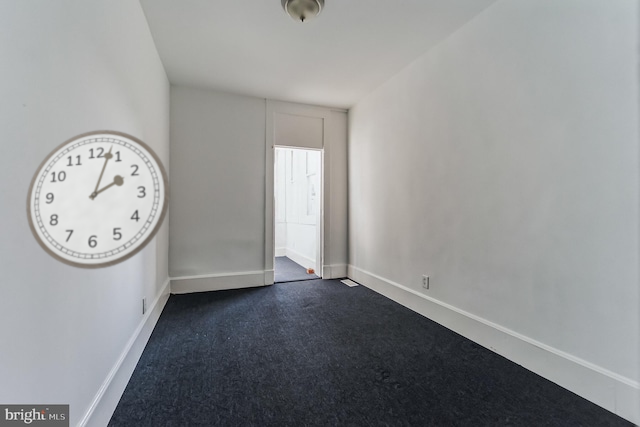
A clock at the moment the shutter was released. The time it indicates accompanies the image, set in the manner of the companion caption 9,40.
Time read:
2,03
